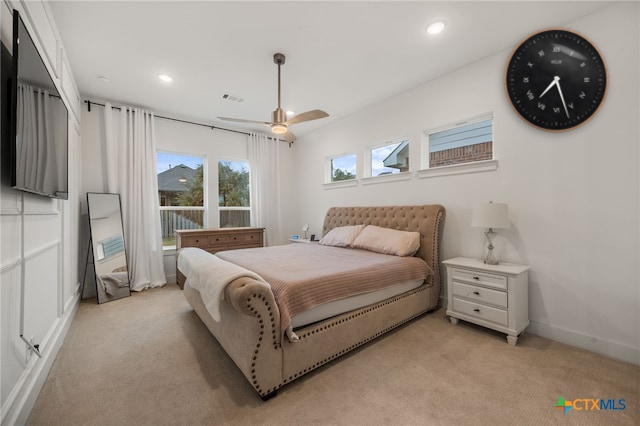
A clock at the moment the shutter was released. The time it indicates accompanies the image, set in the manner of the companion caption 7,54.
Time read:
7,27
